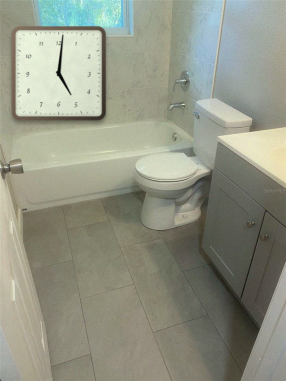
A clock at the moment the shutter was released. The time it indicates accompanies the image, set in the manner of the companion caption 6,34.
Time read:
5,01
